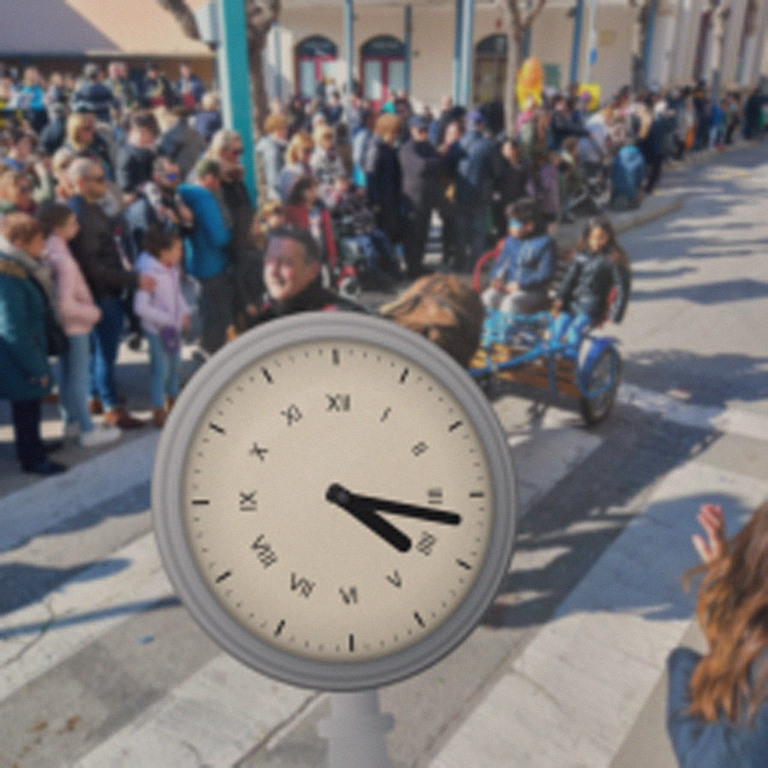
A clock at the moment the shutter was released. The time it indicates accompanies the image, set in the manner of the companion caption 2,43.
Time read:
4,17
